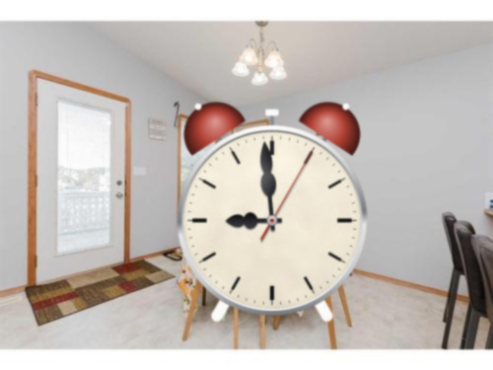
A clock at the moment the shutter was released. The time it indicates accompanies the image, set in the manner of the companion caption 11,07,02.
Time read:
8,59,05
